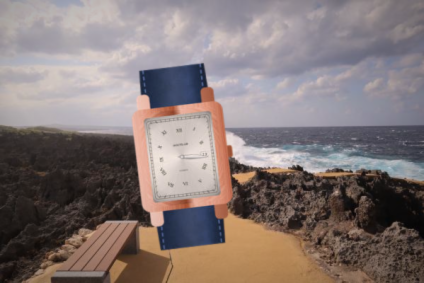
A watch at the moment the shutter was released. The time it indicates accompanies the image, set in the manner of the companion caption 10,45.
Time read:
3,16
